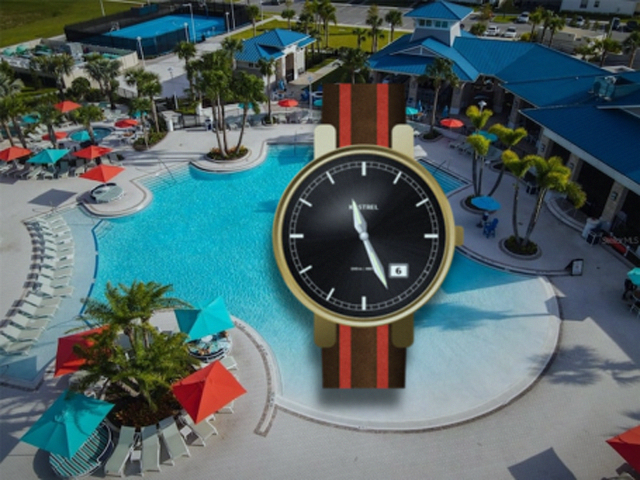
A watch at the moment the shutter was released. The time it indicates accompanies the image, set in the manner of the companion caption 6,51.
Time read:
11,26
